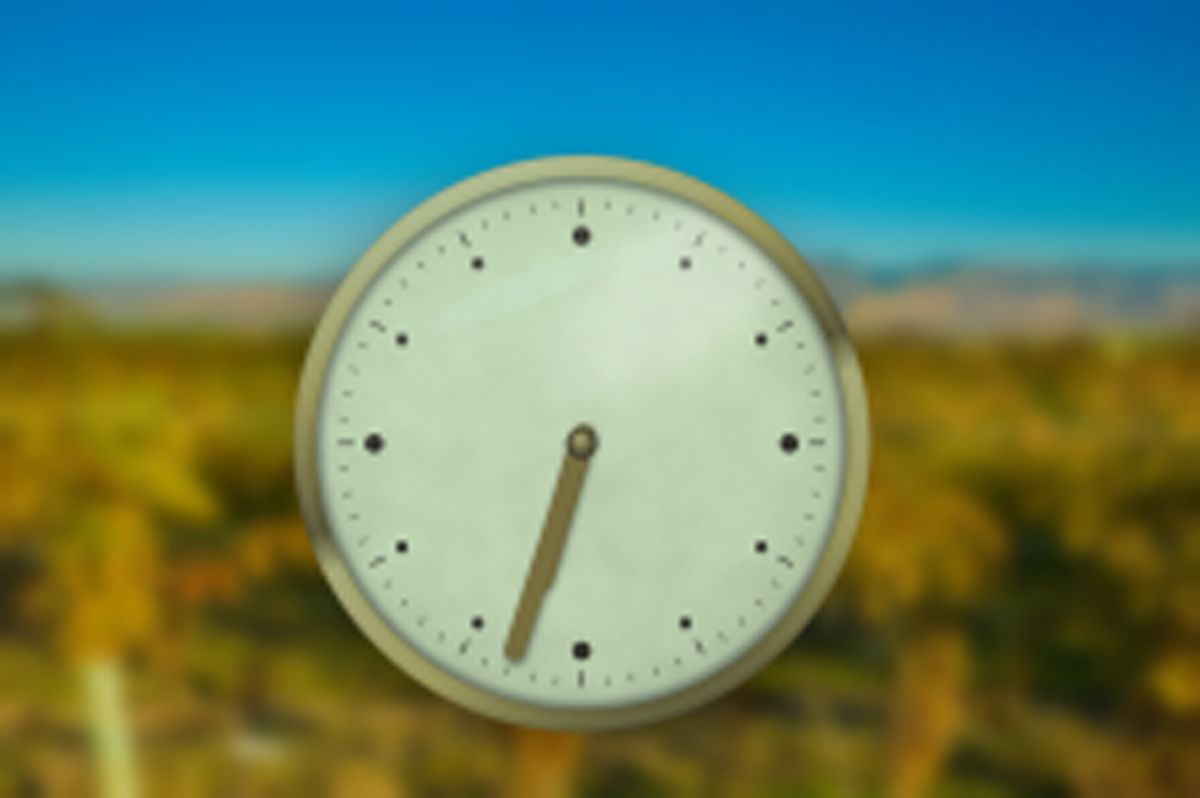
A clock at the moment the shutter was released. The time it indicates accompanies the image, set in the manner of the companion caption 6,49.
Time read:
6,33
